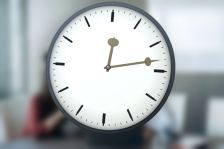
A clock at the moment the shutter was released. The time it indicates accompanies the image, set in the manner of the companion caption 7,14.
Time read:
12,13
